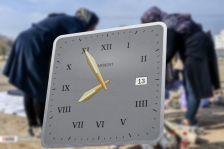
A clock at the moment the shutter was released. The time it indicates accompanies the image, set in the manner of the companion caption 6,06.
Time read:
7,55
